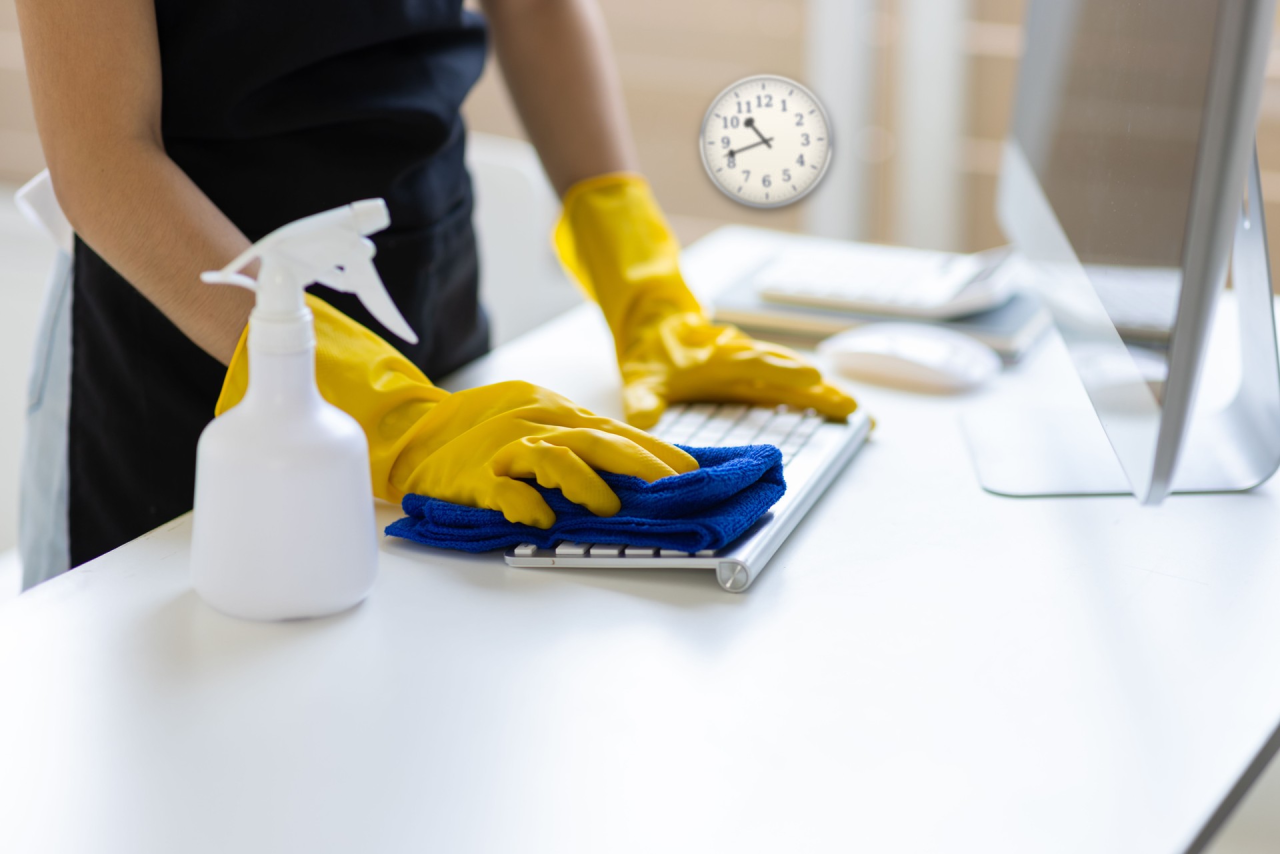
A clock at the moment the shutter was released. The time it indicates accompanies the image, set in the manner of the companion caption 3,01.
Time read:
10,42
